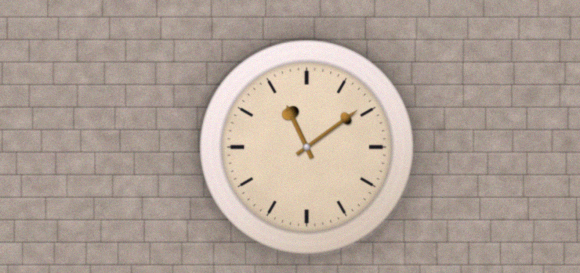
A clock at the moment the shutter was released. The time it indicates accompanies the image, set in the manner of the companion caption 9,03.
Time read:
11,09
